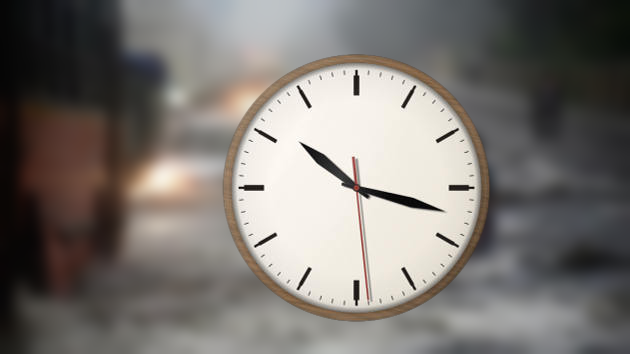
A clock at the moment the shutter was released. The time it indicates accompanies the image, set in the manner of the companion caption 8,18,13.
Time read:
10,17,29
